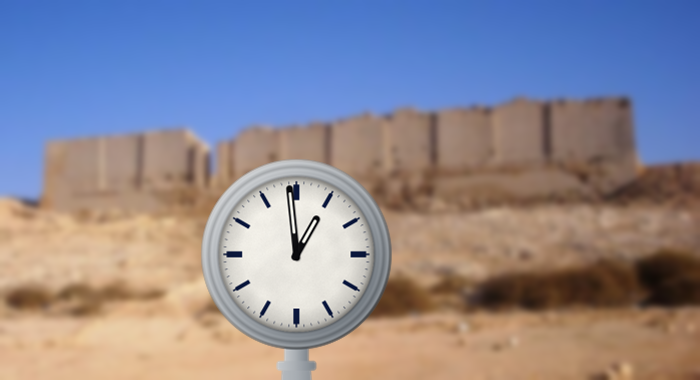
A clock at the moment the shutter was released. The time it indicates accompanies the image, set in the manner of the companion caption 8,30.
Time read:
12,59
